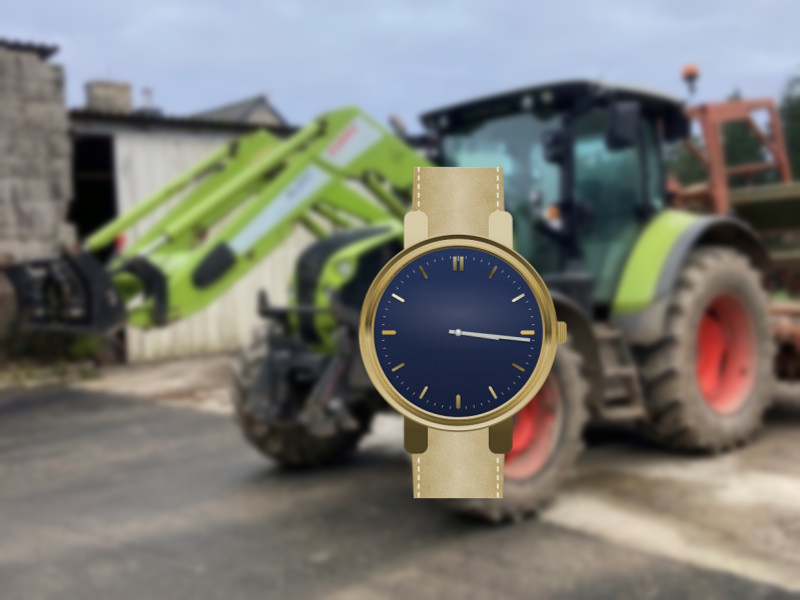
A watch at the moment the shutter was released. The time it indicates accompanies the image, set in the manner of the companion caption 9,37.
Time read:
3,16
